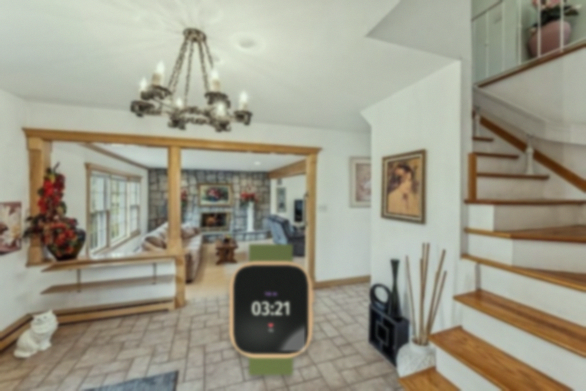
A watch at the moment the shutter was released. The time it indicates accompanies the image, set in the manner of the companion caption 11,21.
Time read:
3,21
